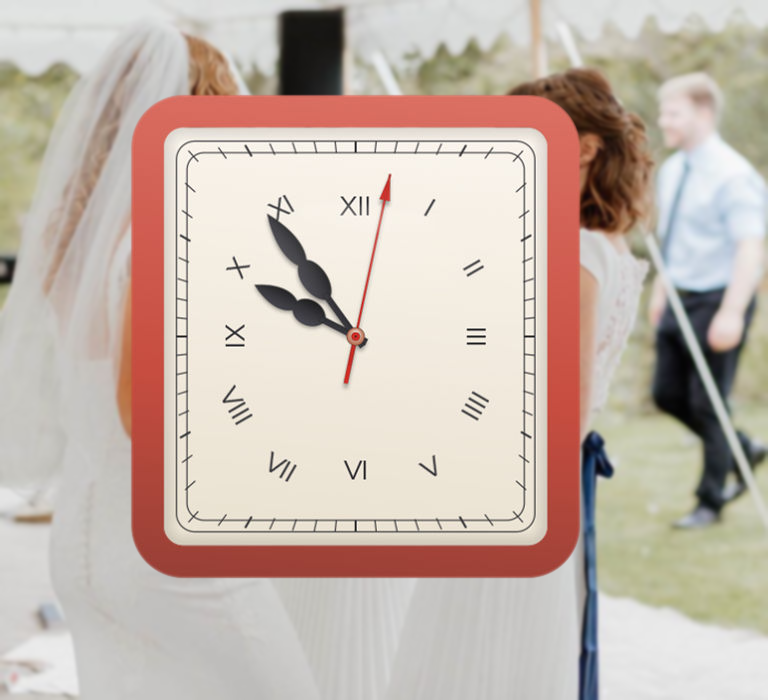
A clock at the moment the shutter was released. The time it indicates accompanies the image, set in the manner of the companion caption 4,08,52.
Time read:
9,54,02
